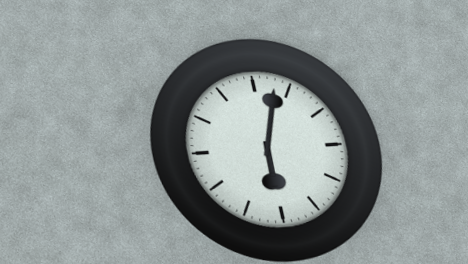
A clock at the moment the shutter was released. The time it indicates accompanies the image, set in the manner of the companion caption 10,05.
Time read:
6,03
